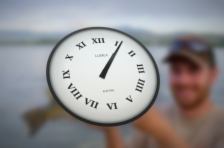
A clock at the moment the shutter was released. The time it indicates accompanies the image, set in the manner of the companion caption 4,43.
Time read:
1,06
